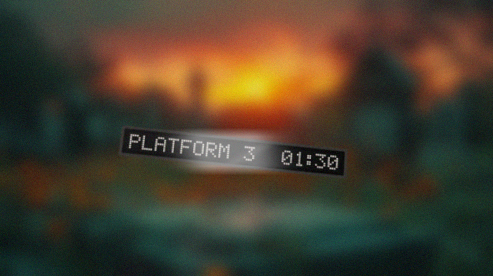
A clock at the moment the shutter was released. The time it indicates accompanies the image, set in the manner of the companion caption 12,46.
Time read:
1,30
